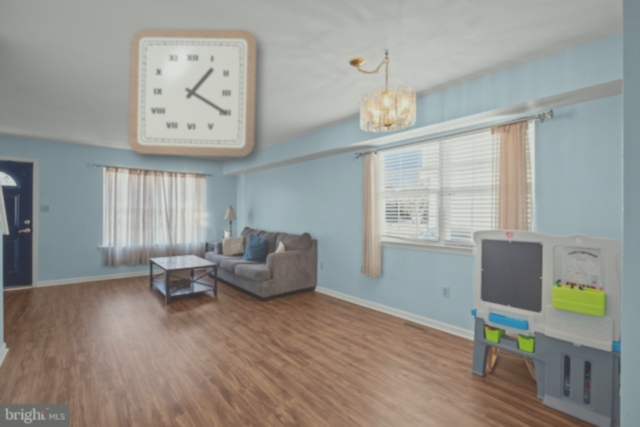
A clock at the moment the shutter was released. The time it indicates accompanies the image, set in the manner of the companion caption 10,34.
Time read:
1,20
